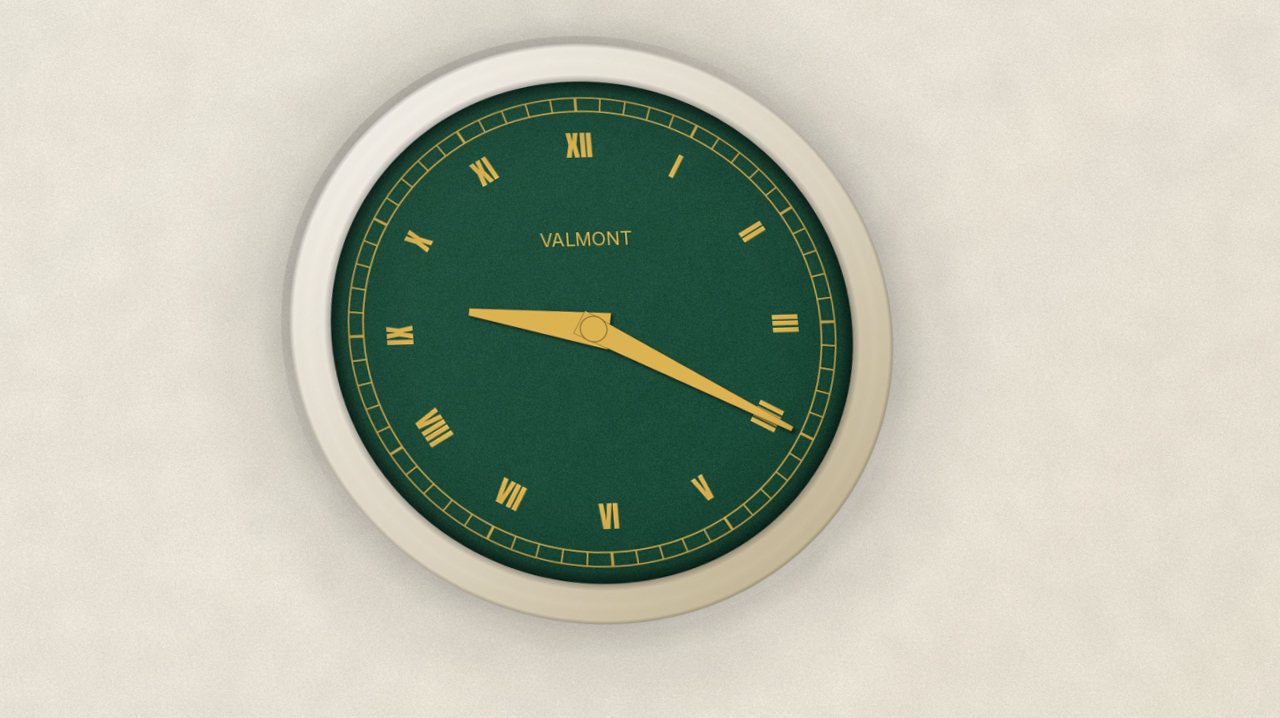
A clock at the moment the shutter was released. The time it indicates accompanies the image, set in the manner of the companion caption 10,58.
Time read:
9,20
